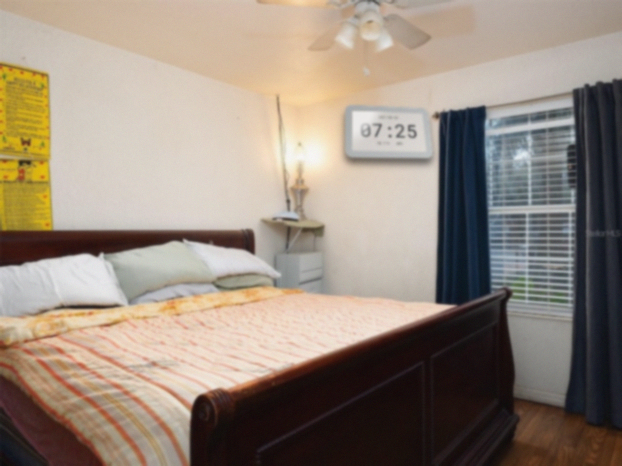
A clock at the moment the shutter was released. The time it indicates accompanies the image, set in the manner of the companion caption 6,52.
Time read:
7,25
